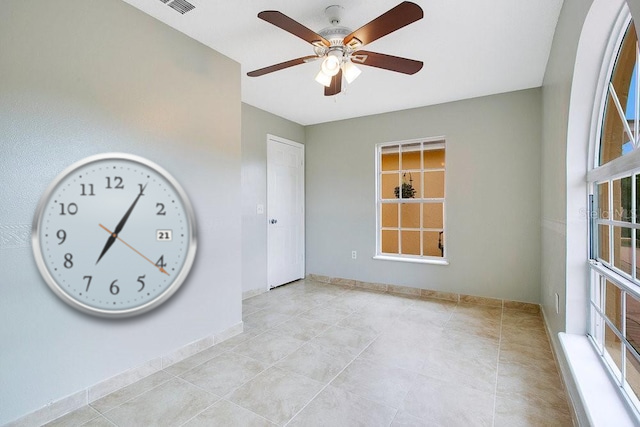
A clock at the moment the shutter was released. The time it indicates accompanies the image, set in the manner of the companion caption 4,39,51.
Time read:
7,05,21
